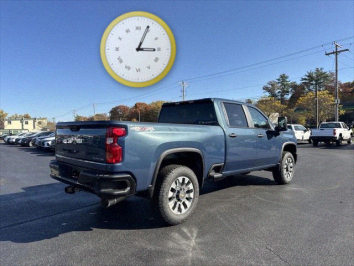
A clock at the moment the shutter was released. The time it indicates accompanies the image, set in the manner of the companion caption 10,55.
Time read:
3,04
